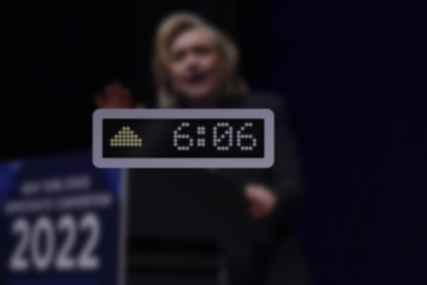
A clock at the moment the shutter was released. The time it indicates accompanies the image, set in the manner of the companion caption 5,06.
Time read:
6,06
